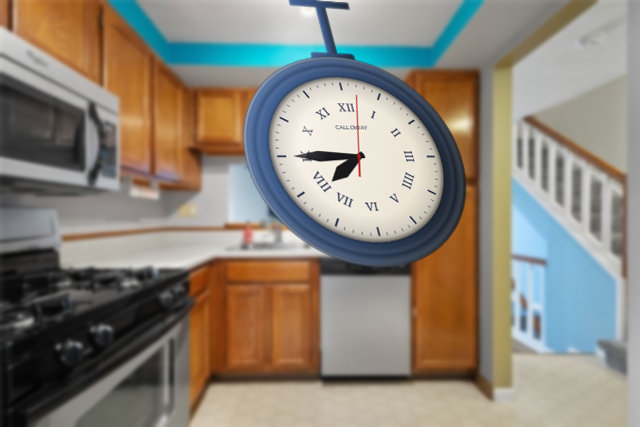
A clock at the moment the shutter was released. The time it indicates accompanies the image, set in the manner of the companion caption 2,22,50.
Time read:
7,45,02
